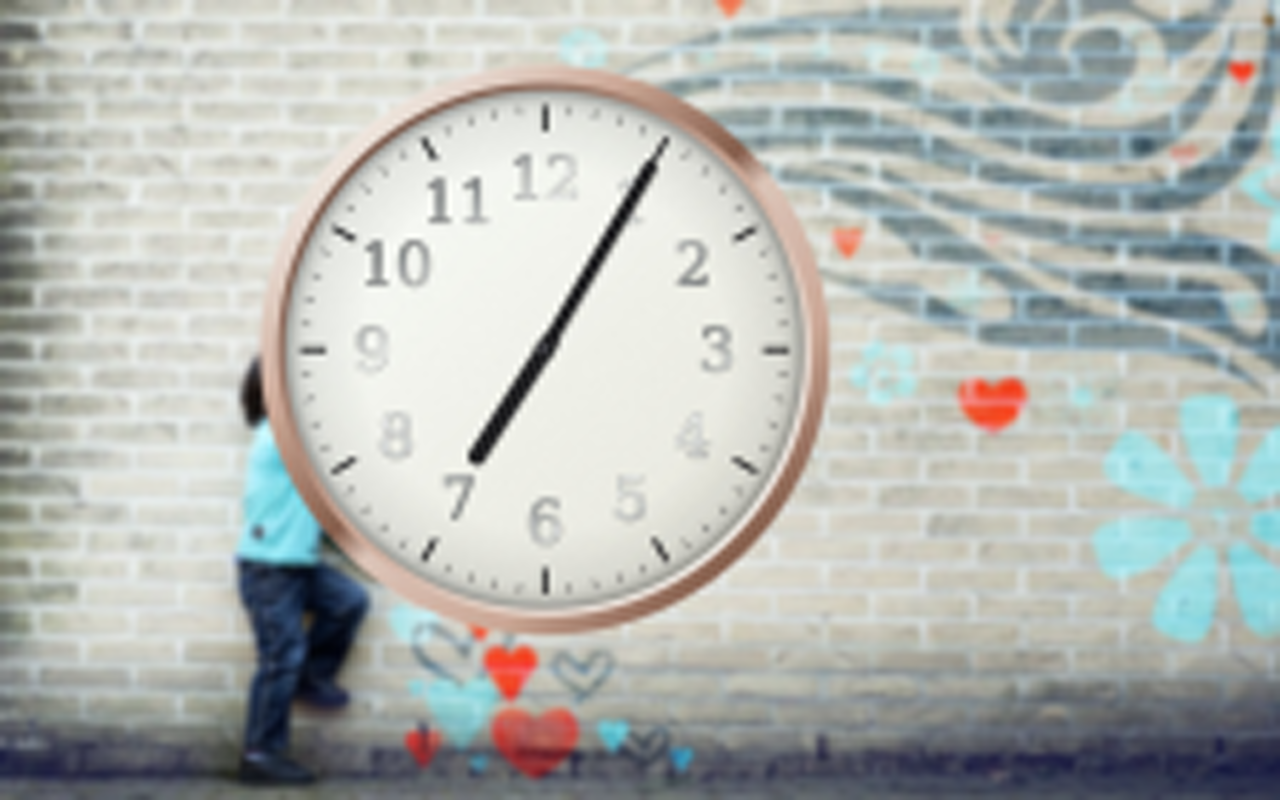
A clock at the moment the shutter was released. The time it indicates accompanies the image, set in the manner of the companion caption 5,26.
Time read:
7,05
